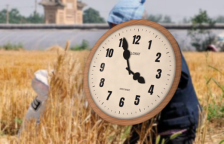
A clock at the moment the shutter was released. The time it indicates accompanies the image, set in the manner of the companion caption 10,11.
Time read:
3,56
